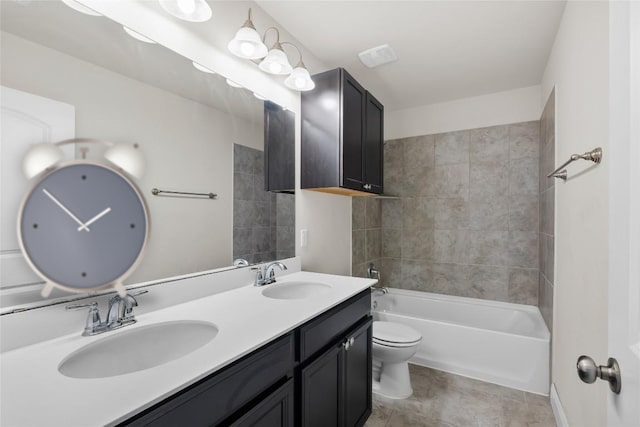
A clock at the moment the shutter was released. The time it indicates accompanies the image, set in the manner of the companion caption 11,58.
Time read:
1,52
